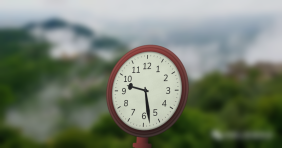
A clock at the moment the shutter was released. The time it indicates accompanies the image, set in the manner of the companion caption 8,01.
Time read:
9,28
